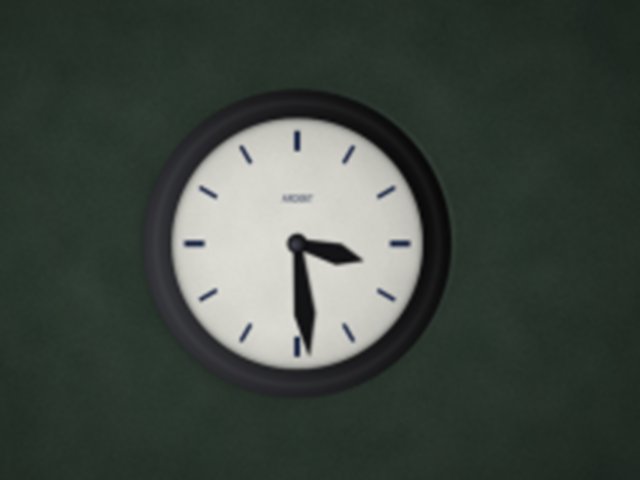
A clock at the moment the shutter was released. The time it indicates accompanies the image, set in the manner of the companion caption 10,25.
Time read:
3,29
